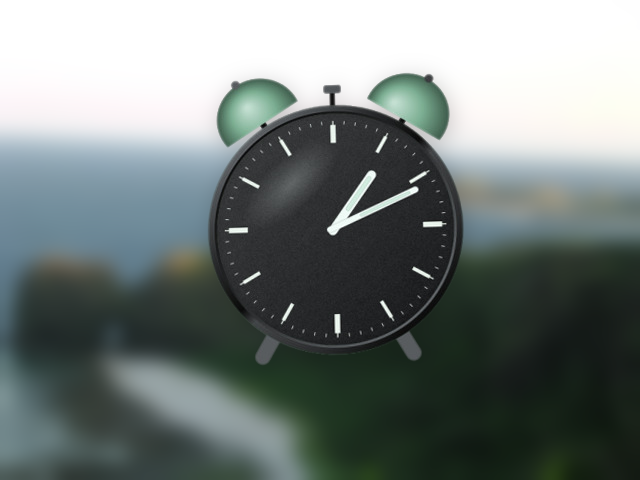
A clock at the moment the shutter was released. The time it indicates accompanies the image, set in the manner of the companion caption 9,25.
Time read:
1,11
